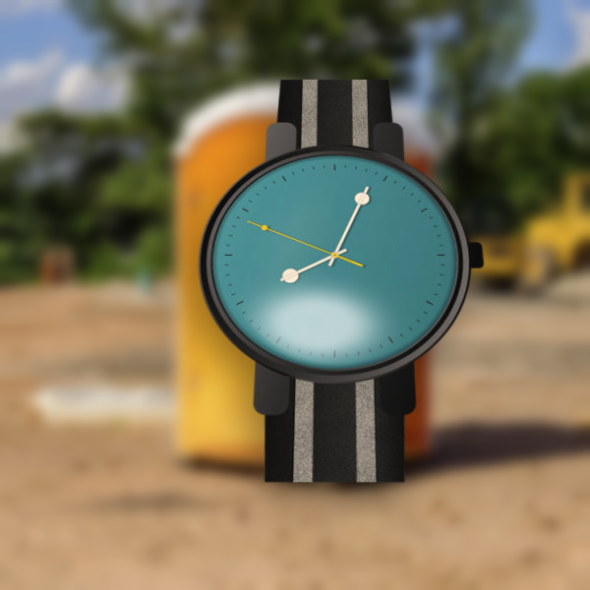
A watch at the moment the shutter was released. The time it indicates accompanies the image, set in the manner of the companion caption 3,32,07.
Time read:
8,03,49
